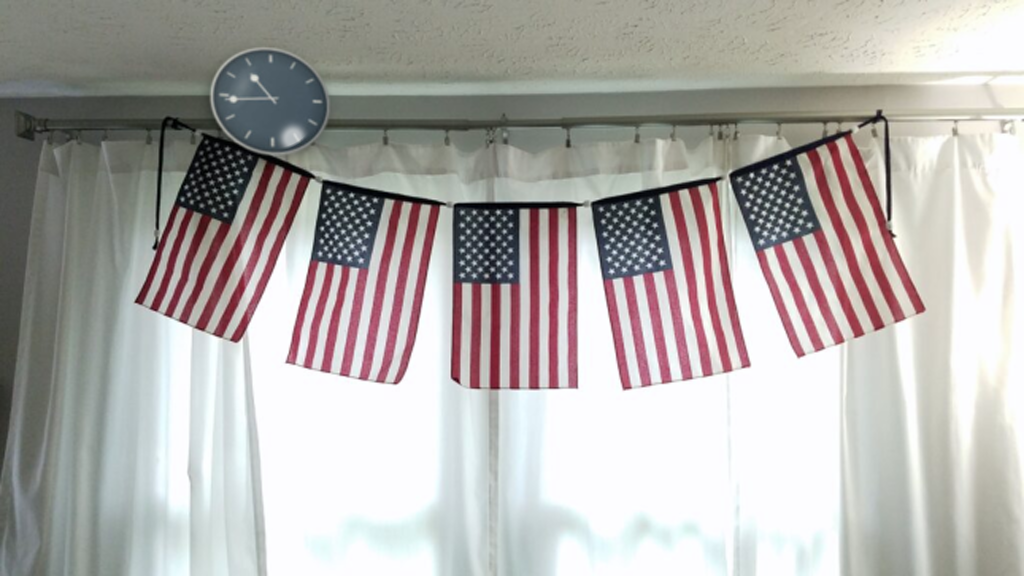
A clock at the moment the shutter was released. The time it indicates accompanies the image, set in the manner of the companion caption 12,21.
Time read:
10,44
